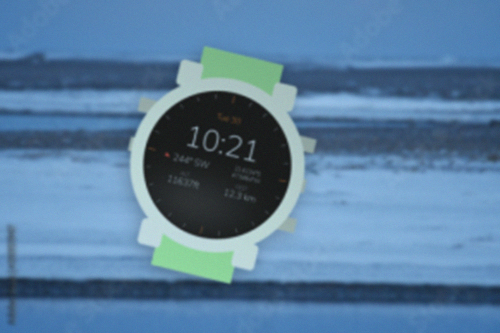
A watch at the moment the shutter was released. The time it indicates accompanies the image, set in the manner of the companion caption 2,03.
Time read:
10,21
